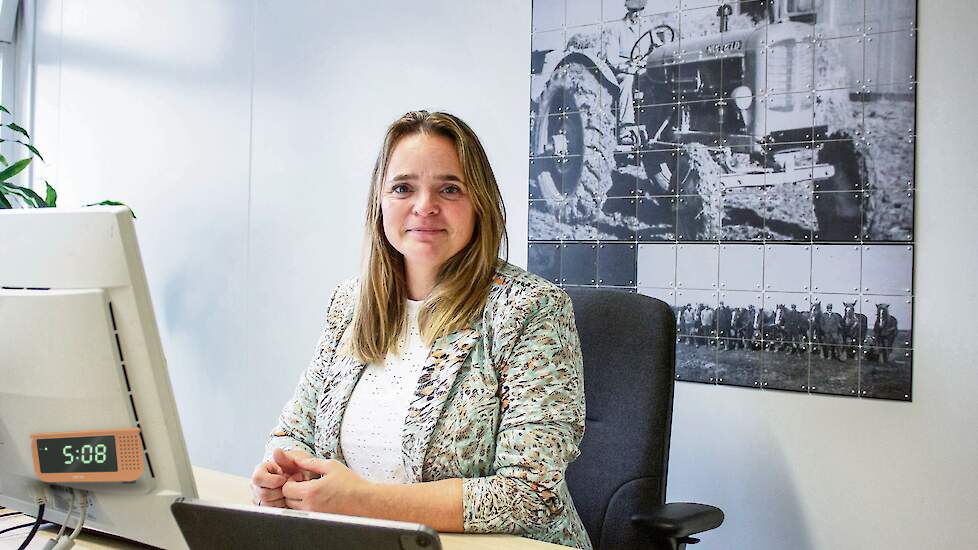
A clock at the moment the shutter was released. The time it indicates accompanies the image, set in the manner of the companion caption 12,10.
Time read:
5,08
